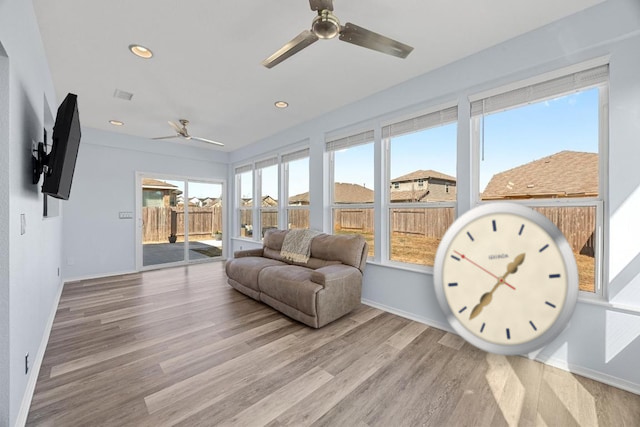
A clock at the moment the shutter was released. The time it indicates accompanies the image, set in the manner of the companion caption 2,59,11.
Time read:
1,37,51
